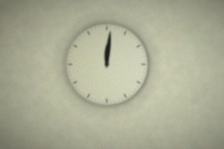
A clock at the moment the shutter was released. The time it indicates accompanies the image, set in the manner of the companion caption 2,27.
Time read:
12,01
